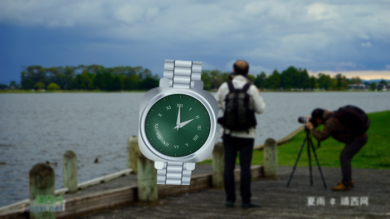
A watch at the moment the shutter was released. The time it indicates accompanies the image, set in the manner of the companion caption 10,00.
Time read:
2,00
